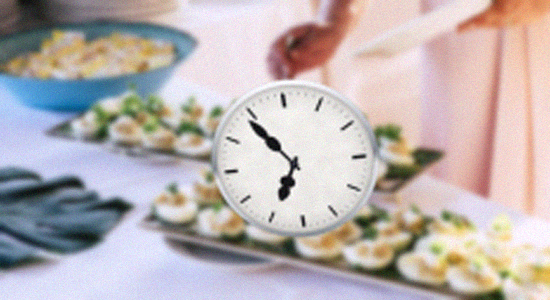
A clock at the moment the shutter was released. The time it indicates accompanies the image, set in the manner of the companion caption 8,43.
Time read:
6,54
